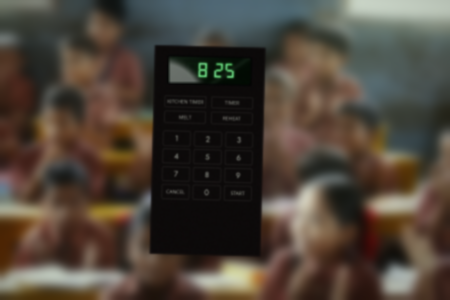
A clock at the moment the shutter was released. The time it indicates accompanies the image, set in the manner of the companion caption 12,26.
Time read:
8,25
